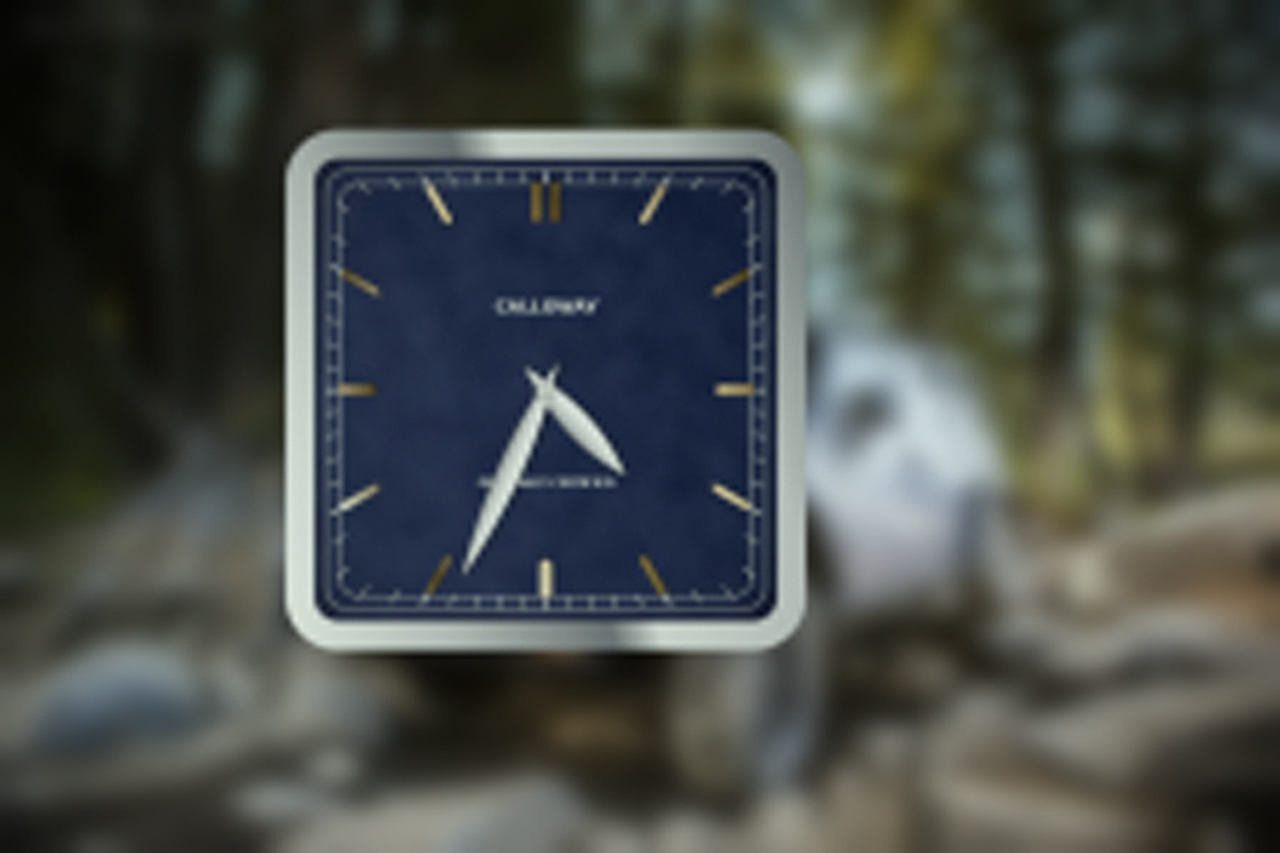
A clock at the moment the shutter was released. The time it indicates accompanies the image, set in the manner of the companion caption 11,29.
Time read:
4,34
